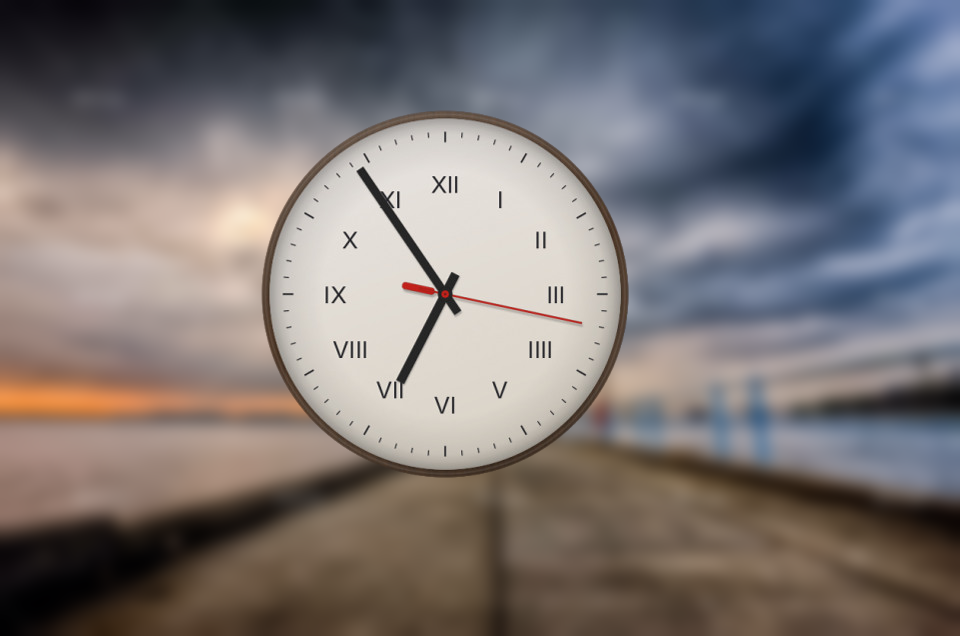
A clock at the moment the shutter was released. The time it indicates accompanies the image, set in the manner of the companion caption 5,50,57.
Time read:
6,54,17
